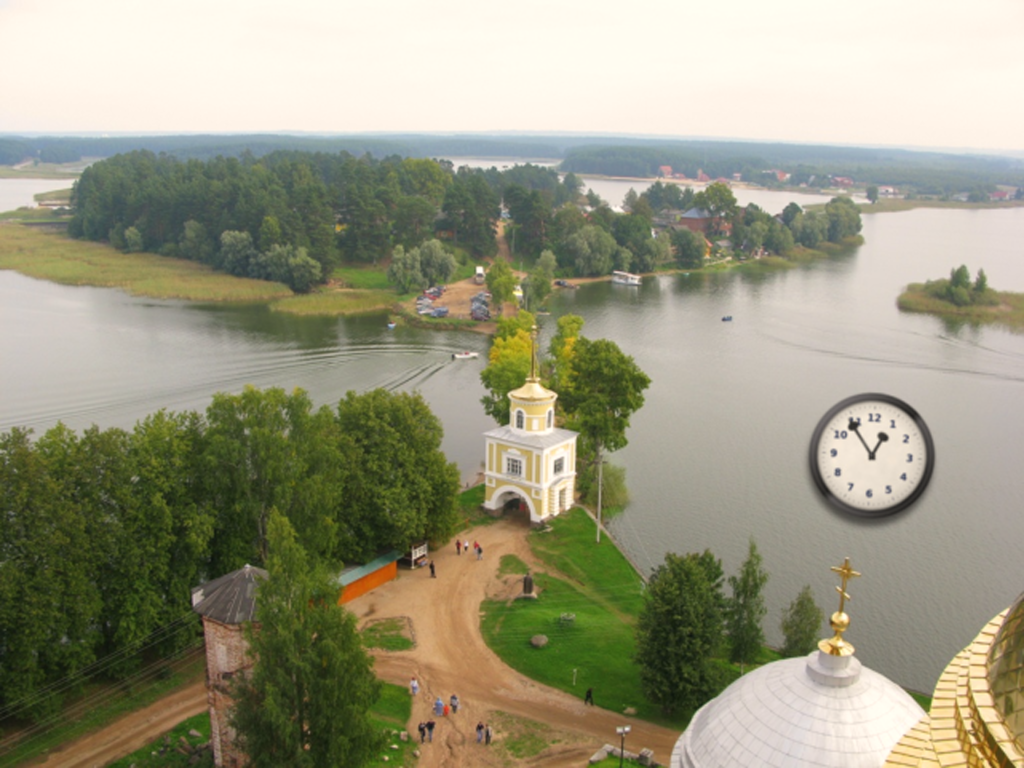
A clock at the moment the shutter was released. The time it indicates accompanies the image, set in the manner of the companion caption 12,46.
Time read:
12,54
